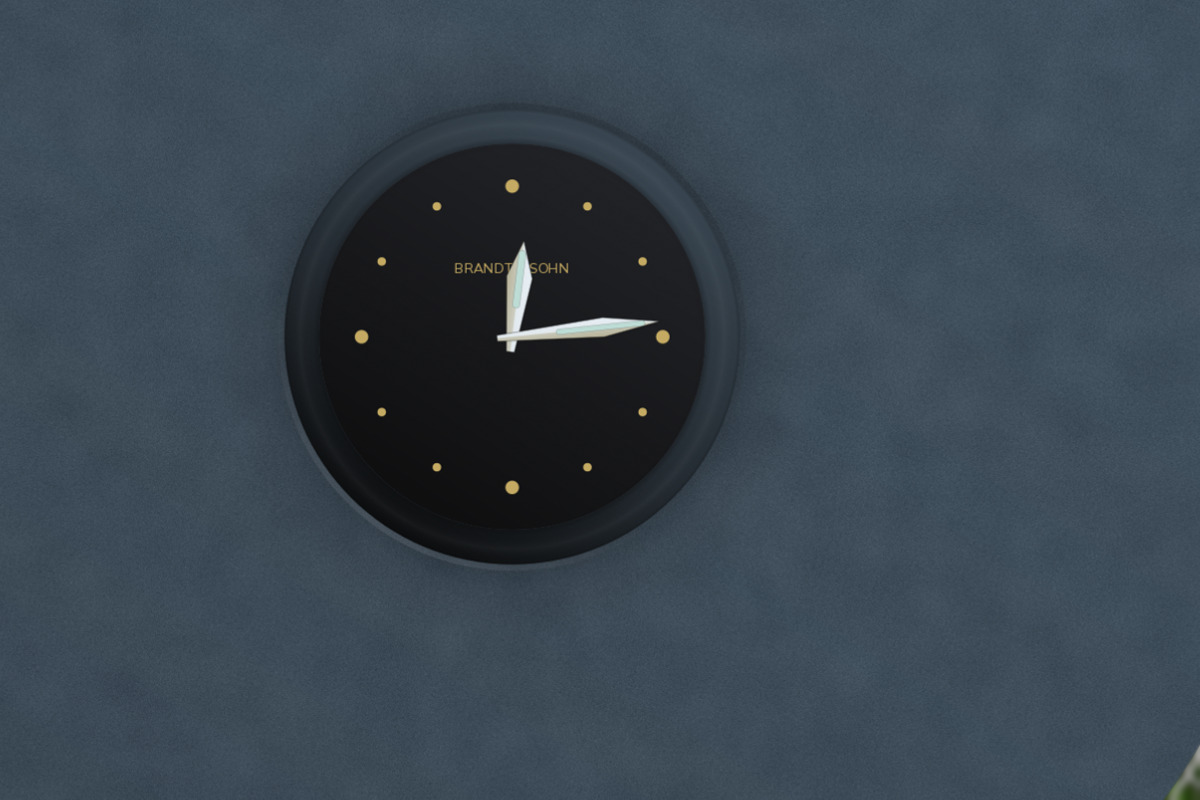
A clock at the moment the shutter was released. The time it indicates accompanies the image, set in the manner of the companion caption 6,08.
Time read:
12,14
